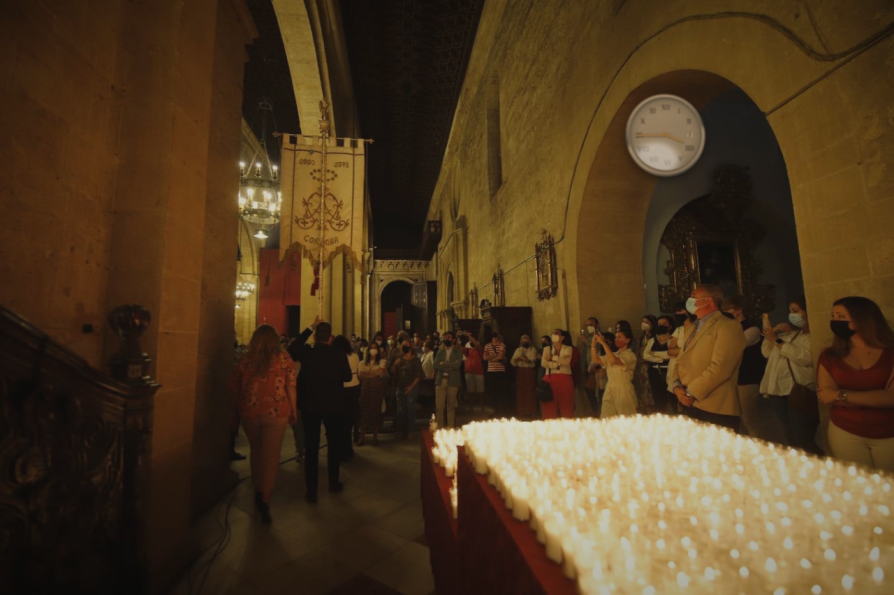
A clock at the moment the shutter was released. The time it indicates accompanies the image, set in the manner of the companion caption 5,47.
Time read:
3,45
